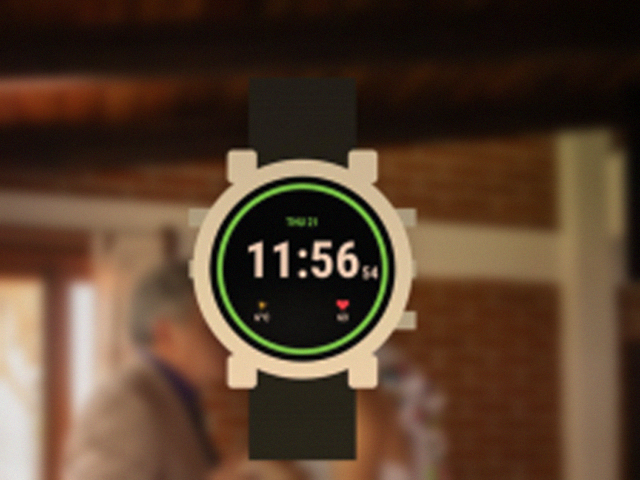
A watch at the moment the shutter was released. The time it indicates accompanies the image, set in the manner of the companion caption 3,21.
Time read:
11,56
